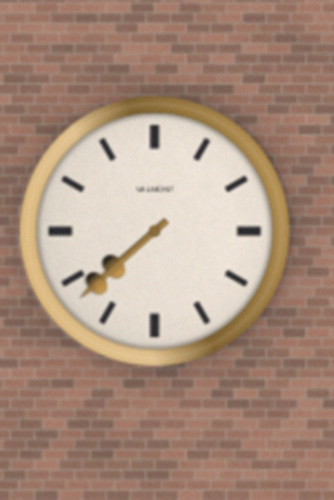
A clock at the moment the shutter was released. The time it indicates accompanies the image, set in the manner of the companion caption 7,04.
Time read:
7,38
